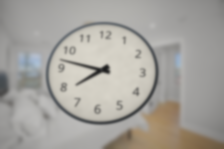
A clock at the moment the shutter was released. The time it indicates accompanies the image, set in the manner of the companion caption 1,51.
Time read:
7,47
